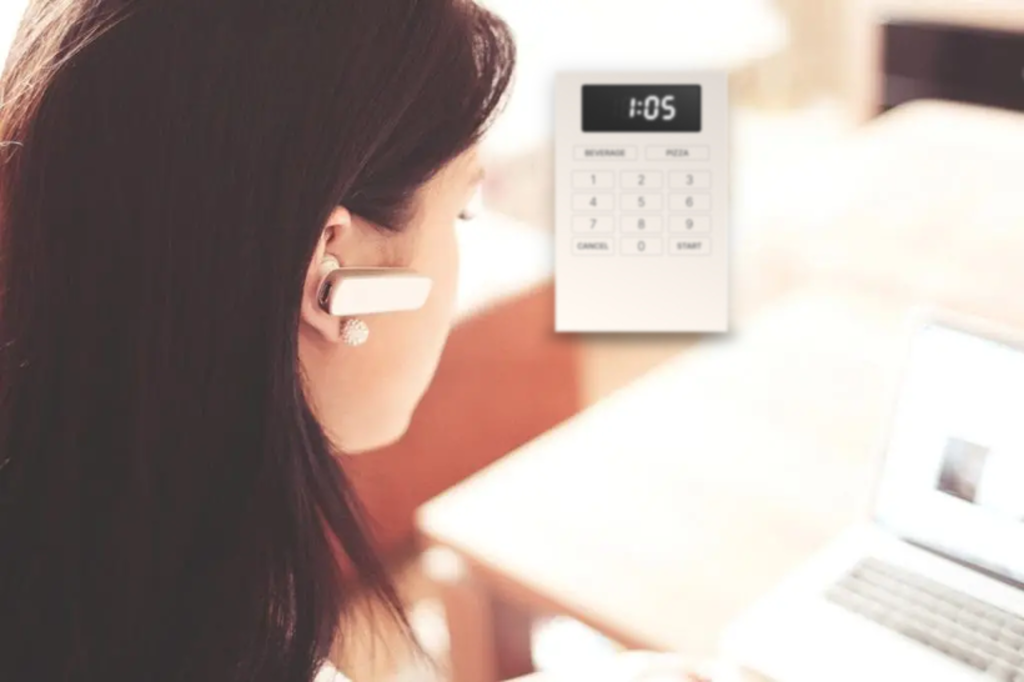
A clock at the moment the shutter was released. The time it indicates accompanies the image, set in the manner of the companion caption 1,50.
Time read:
1,05
